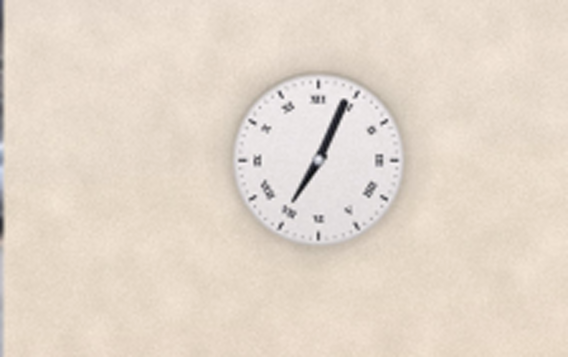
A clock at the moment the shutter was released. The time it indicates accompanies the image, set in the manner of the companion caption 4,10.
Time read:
7,04
